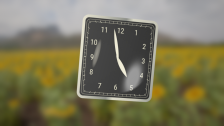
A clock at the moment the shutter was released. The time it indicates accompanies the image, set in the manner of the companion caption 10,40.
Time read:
4,58
